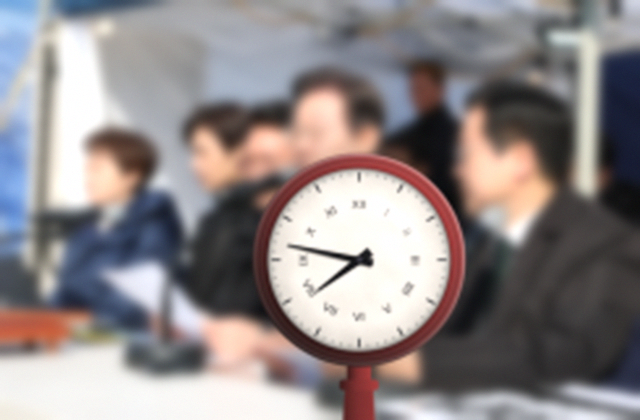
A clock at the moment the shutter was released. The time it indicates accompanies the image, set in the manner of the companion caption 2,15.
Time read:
7,47
